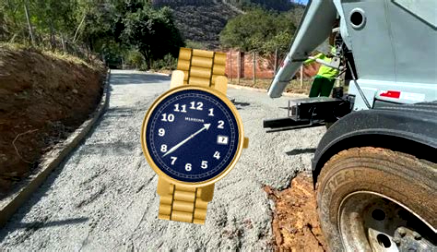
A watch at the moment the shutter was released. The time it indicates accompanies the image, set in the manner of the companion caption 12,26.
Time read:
1,38
